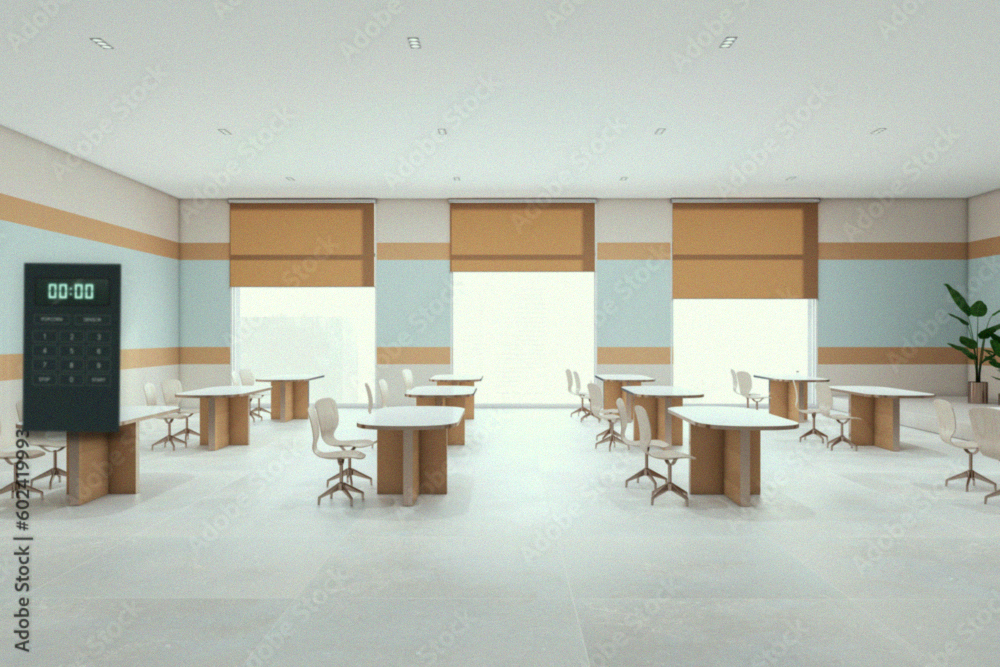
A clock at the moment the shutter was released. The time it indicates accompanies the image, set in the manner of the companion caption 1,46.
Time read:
0,00
